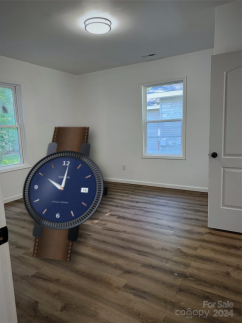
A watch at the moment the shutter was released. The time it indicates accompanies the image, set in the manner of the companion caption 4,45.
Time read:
10,01
